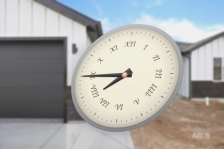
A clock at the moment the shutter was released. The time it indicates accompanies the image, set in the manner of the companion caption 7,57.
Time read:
7,45
